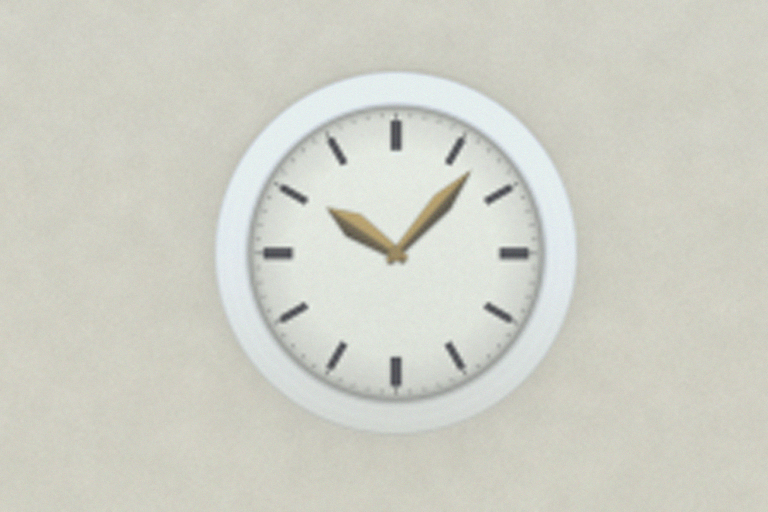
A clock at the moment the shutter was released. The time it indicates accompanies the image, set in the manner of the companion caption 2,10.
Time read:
10,07
